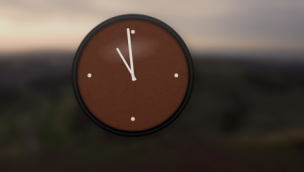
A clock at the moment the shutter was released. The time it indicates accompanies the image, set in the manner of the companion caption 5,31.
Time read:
10,59
